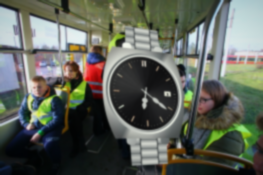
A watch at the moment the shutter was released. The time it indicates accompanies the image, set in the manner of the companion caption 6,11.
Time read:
6,21
